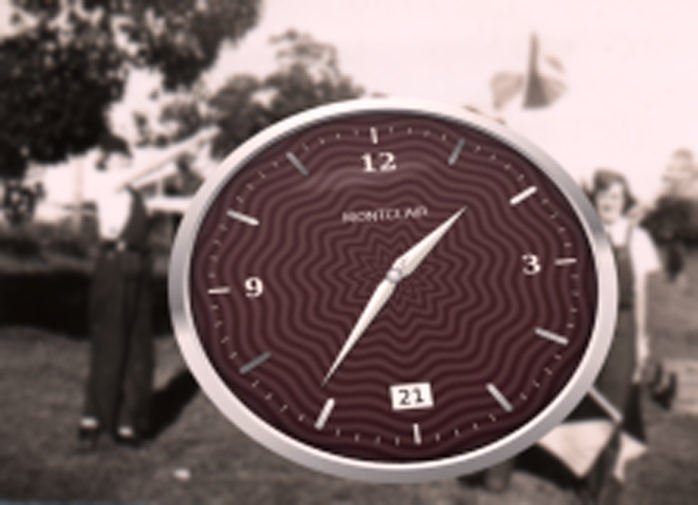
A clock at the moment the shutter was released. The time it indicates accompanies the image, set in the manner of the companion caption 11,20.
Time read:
1,36
